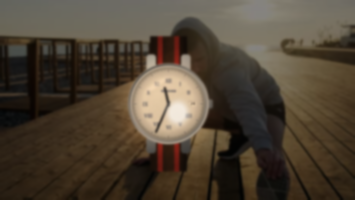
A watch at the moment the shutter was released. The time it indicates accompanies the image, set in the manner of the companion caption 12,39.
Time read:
11,34
